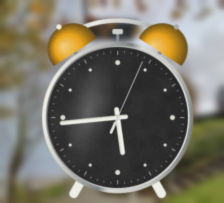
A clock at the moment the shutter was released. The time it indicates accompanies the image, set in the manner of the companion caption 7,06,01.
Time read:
5,44,04
